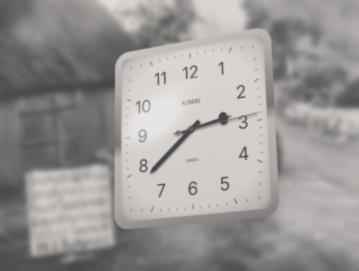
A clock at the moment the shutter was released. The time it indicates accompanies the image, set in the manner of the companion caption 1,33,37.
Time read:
2,38,14
